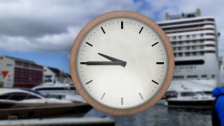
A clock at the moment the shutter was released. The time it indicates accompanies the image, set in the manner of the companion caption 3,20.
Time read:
9,45
